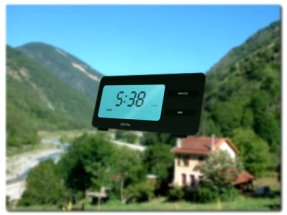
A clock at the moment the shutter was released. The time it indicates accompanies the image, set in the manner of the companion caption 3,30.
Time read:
5,38
